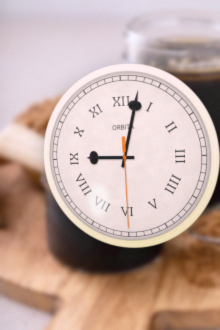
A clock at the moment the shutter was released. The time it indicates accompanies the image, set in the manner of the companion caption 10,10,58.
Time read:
9,02,30
